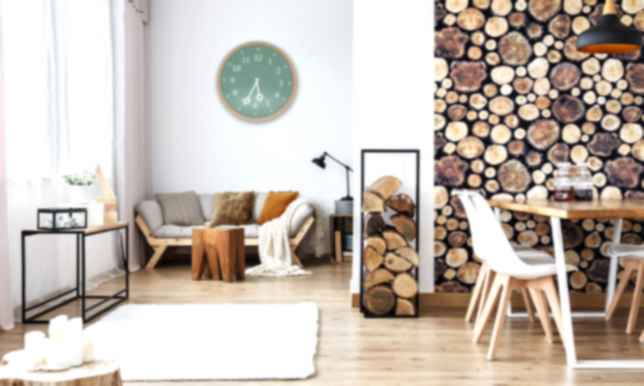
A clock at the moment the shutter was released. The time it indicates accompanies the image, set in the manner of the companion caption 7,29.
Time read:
5,34
